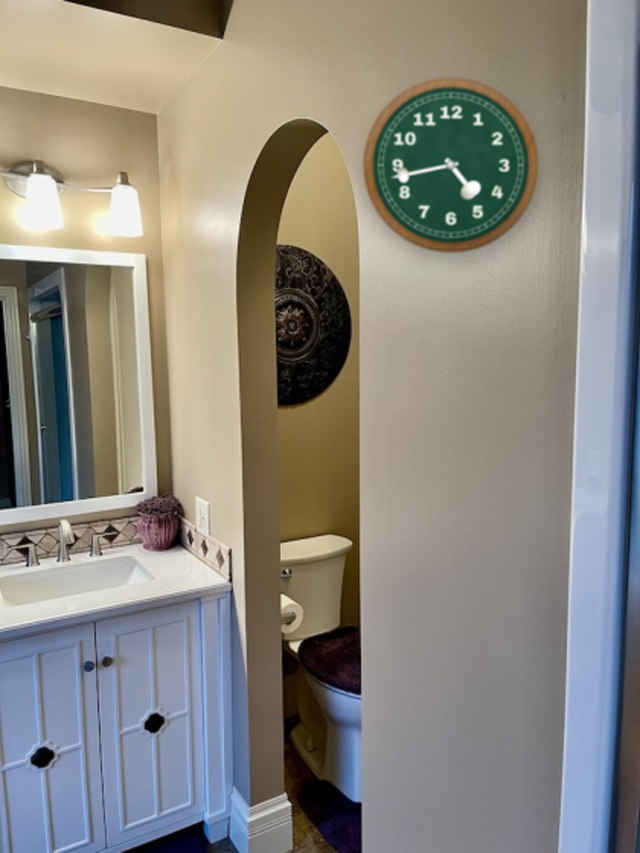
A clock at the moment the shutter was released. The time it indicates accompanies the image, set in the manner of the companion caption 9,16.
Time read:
4,43
